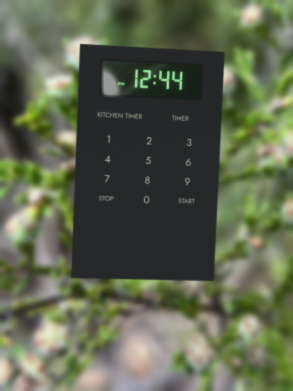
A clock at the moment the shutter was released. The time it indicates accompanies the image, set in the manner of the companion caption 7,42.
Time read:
12,44
